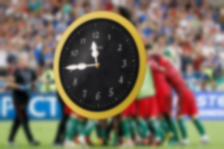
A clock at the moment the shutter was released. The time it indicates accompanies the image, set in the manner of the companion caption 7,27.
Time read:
11,45
